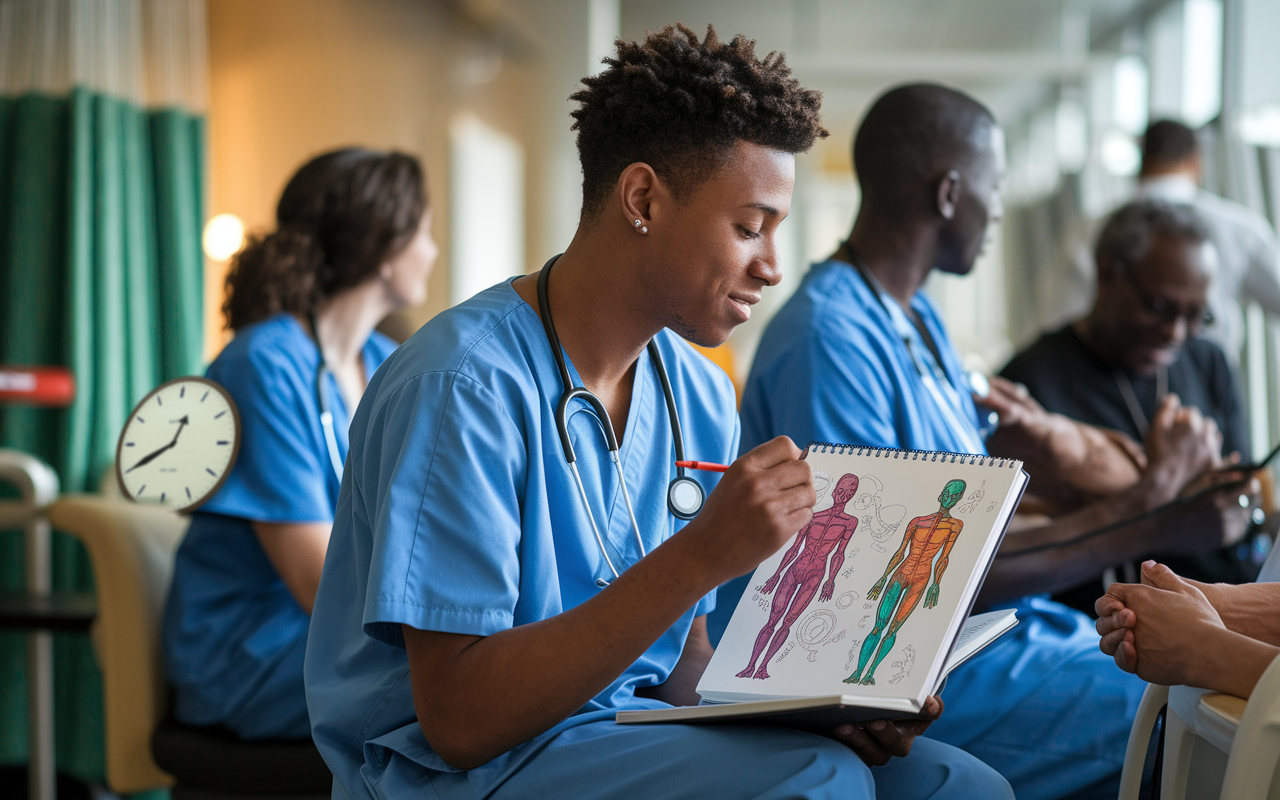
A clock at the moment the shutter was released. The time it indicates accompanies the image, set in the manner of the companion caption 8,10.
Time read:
12,40
